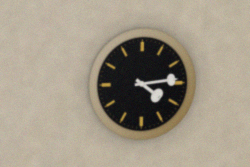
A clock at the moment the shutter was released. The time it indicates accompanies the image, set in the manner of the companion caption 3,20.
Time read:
4,14
